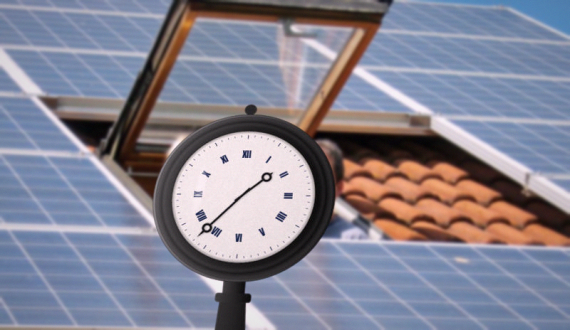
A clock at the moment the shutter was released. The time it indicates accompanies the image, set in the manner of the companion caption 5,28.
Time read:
1,37
